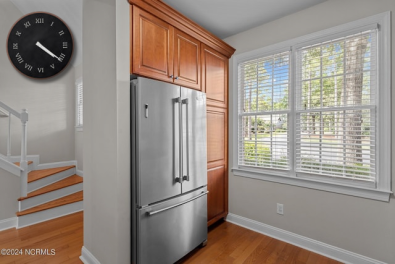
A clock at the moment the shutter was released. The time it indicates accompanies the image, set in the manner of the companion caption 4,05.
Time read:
4,21
